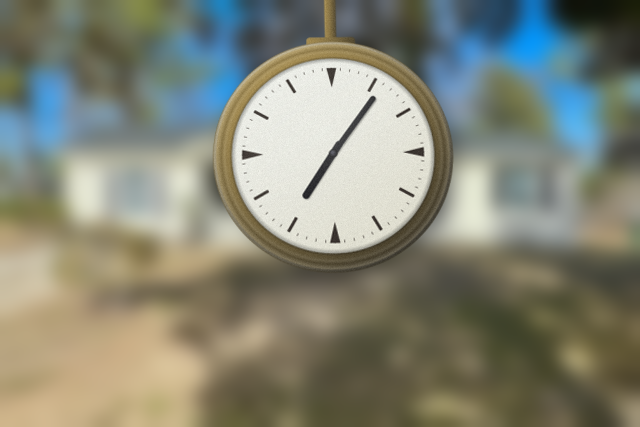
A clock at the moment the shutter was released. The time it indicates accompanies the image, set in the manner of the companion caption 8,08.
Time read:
7,06
